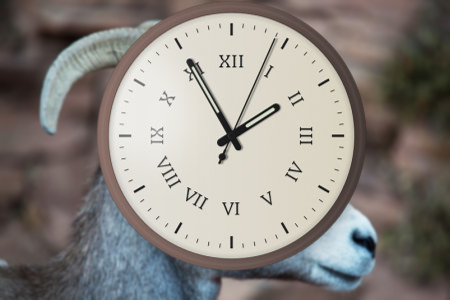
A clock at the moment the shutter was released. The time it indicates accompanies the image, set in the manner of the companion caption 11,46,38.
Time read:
1,55,04
